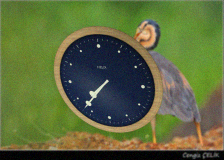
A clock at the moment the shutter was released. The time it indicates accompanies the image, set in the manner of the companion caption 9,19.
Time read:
7,37
